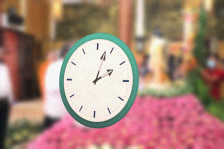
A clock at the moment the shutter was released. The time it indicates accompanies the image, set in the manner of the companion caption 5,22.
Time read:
2,03
